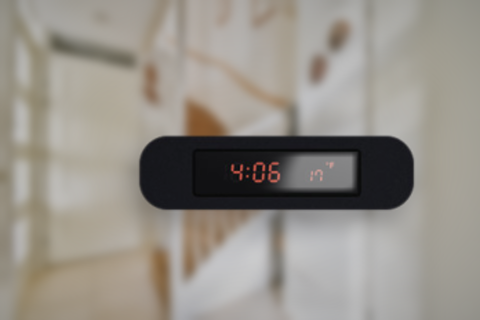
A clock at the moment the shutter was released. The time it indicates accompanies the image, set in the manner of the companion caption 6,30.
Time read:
4,06
